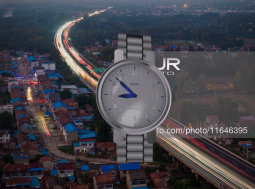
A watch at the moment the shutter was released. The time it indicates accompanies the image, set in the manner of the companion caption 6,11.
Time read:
8,52
